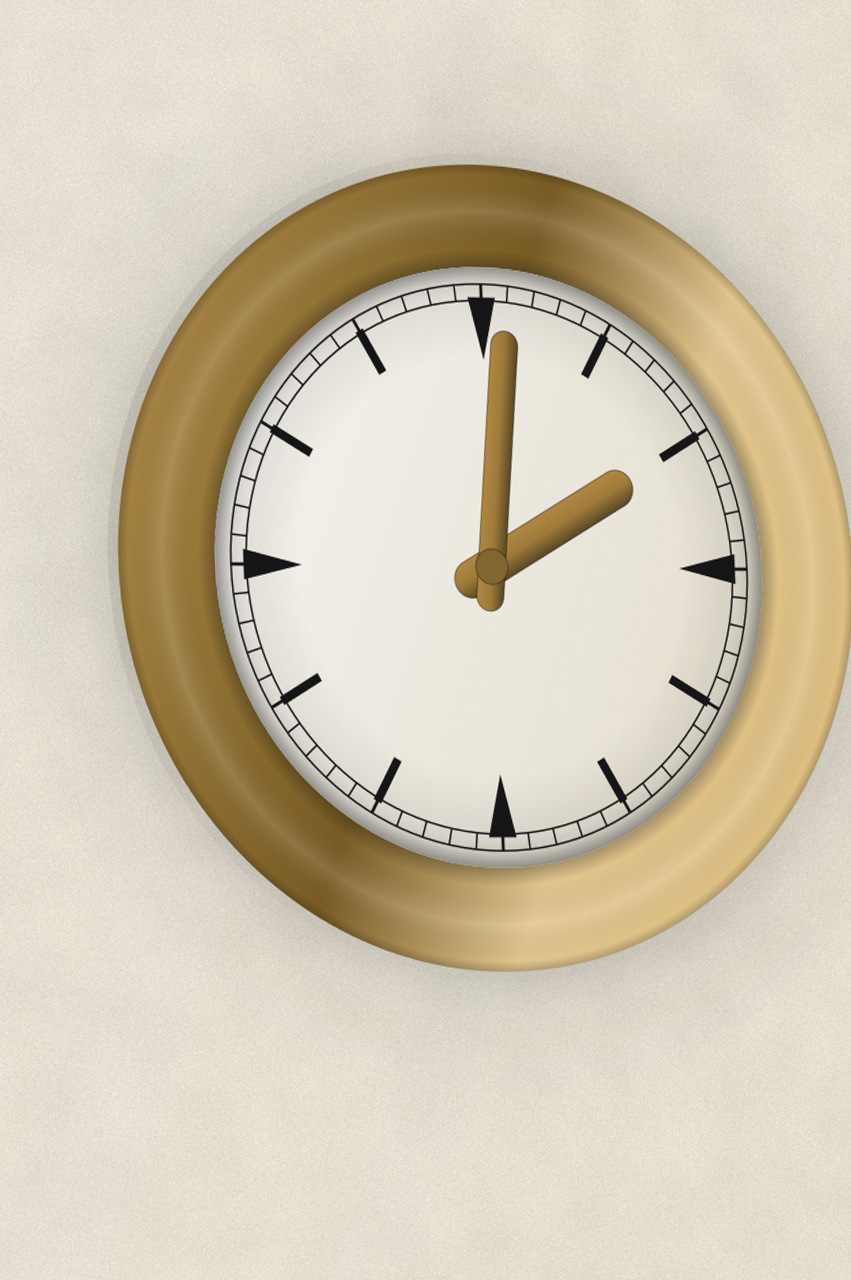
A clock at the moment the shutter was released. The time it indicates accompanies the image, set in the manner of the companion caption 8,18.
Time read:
2,01
